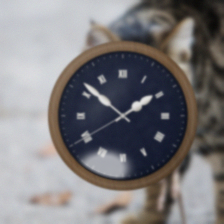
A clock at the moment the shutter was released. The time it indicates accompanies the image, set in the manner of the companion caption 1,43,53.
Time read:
1,51,40
